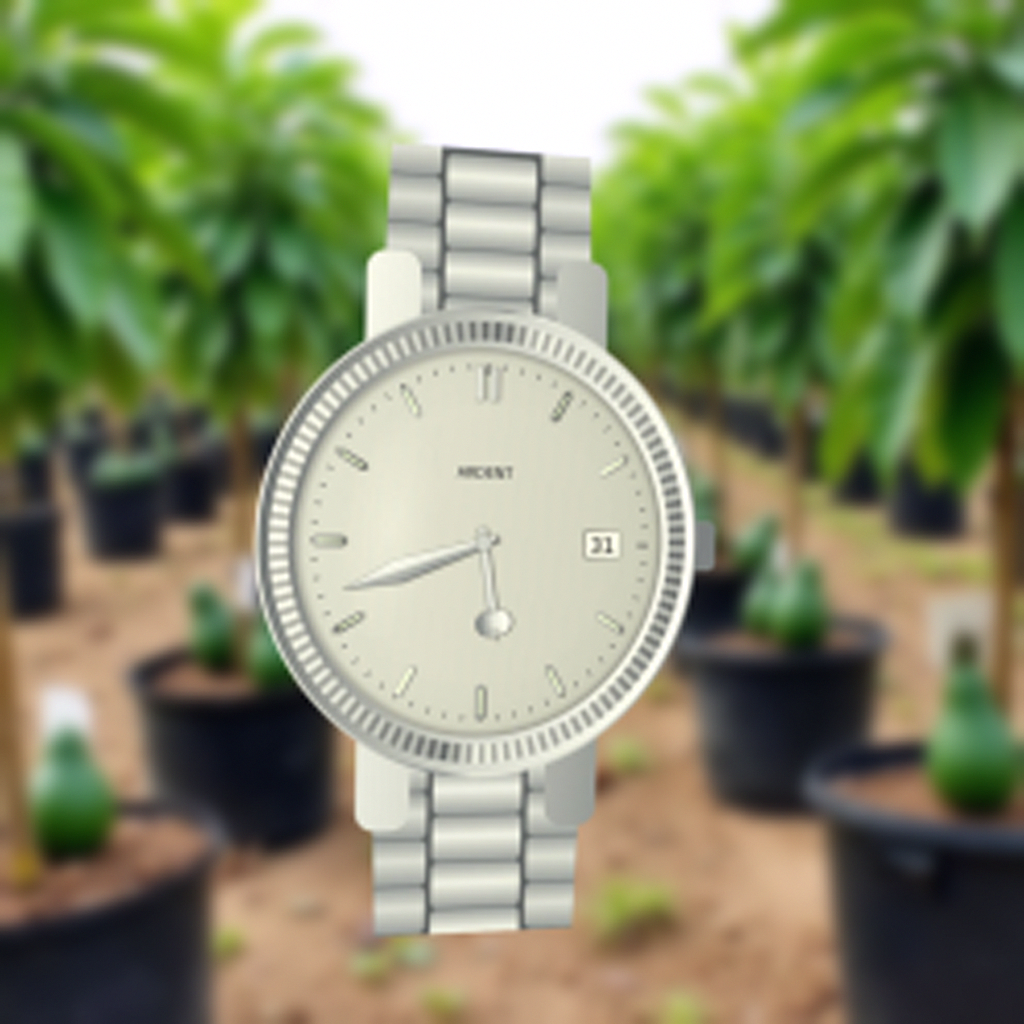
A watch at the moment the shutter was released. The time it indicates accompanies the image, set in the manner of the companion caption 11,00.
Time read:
5,42
